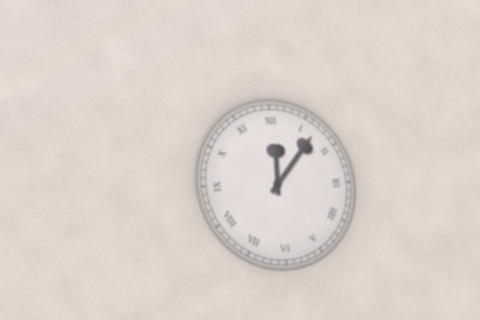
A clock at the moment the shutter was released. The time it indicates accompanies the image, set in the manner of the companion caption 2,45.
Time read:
12,07
